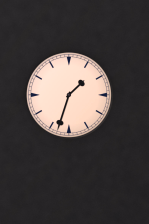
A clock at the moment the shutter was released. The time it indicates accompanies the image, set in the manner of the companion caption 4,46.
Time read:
1,33
